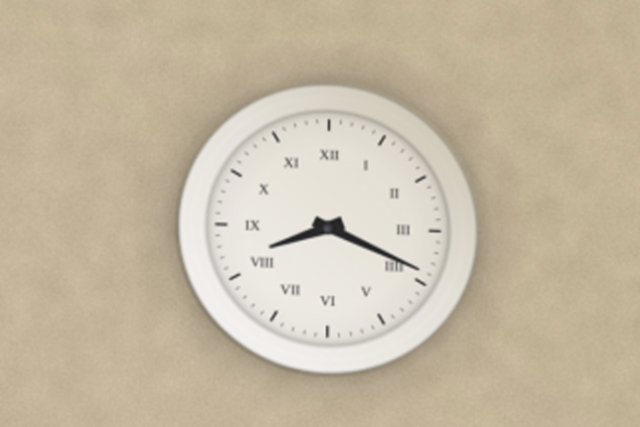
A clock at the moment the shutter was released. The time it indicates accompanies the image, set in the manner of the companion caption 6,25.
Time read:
8,19
